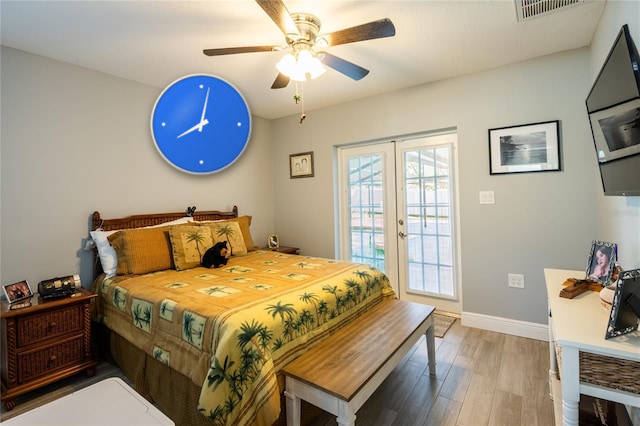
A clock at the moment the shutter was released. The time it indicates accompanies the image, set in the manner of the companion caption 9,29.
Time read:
8,02
